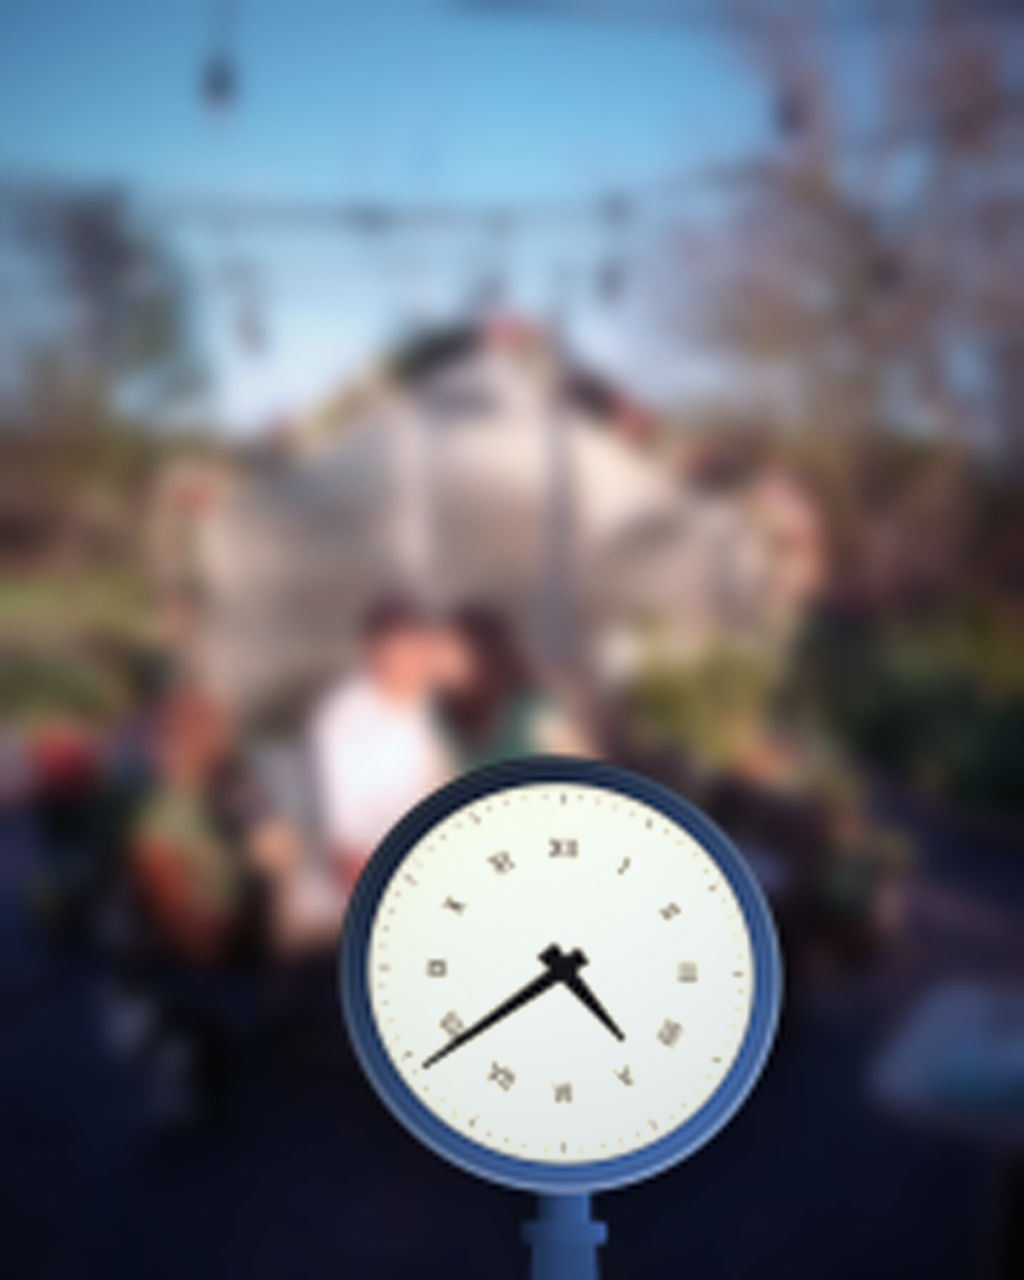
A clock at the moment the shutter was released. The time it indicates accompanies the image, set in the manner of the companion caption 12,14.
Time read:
4,39
